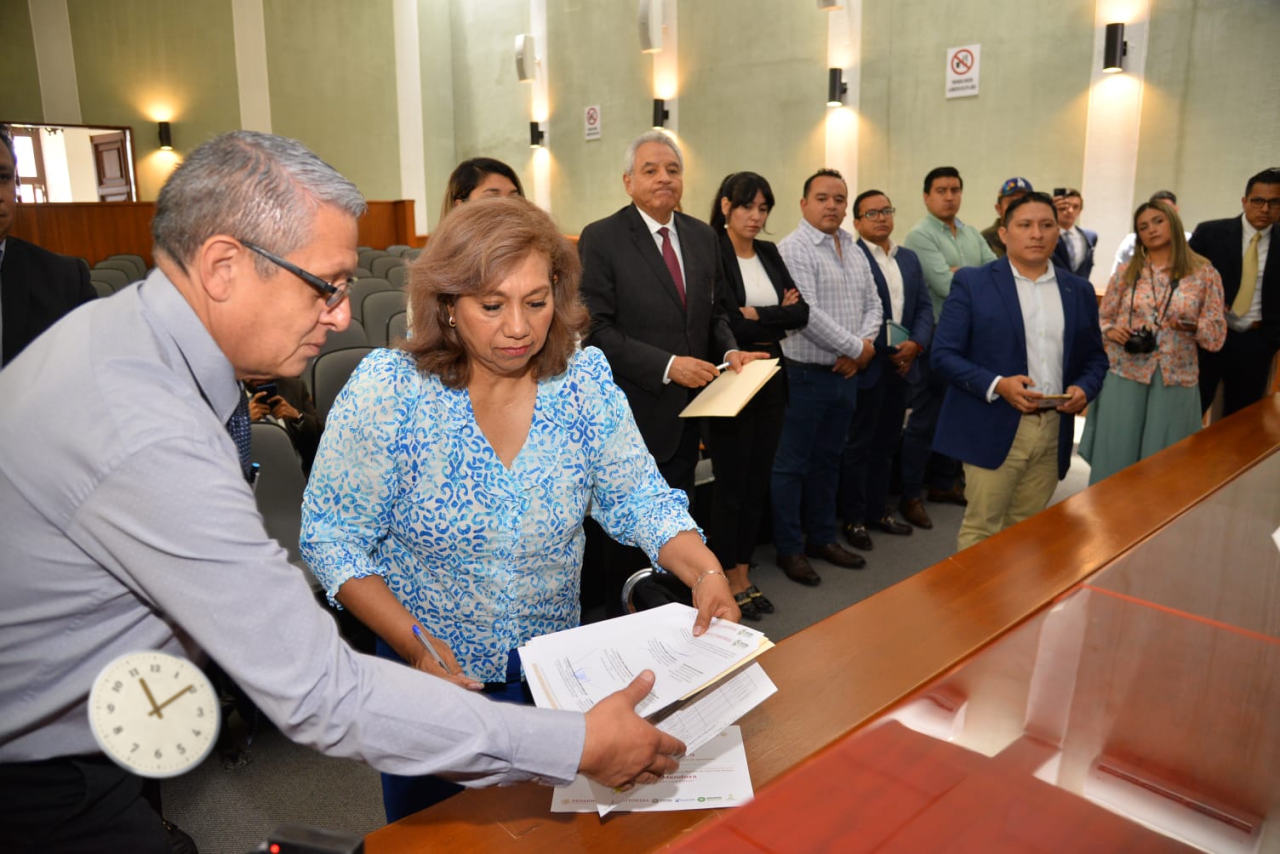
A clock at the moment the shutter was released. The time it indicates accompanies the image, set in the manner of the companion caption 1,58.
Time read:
11,09
